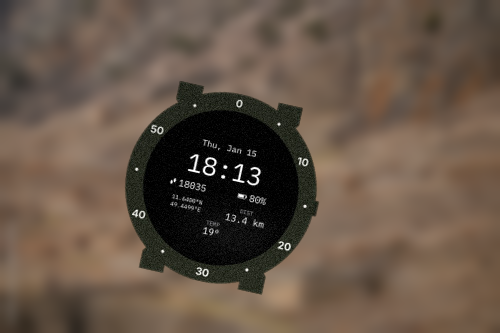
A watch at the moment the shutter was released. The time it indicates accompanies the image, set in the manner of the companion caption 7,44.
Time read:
18,13
